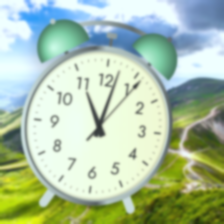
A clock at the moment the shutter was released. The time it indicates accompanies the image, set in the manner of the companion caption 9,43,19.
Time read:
11,02,06
